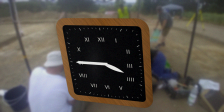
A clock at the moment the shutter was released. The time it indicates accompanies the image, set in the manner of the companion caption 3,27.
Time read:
3,45
